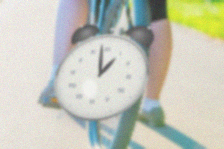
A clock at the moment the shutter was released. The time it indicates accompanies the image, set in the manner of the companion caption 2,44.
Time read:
12,58
